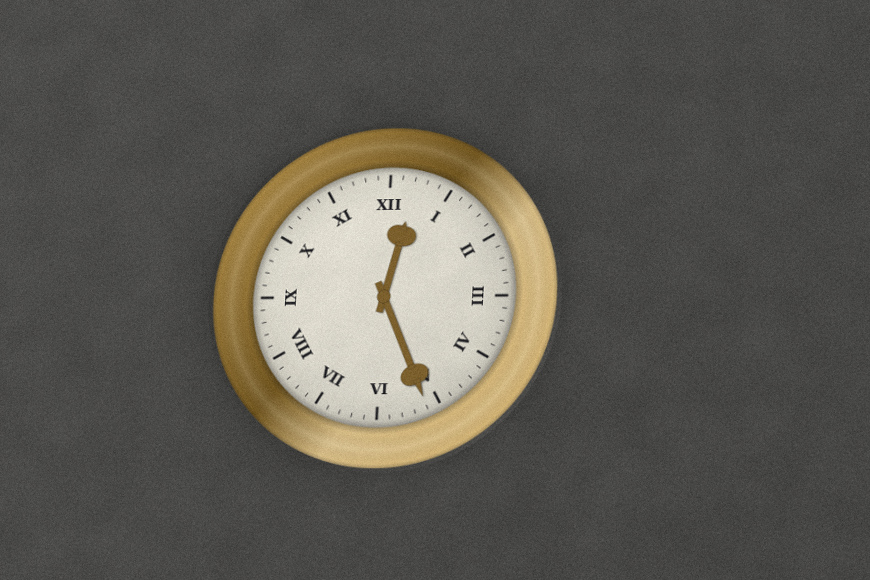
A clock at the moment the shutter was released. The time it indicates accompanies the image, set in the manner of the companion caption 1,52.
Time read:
12,26
